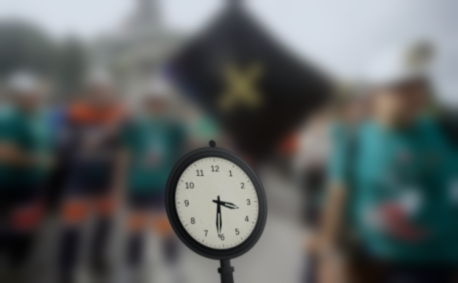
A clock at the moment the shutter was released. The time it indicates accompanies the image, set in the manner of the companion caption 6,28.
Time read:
3,31
